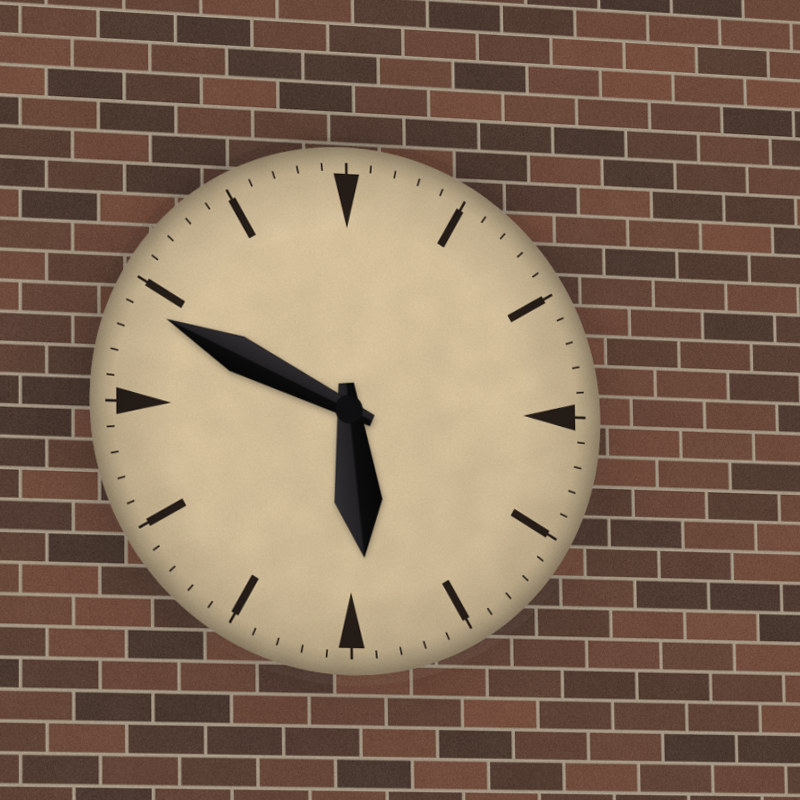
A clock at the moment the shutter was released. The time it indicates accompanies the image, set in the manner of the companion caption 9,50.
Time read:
5,49
